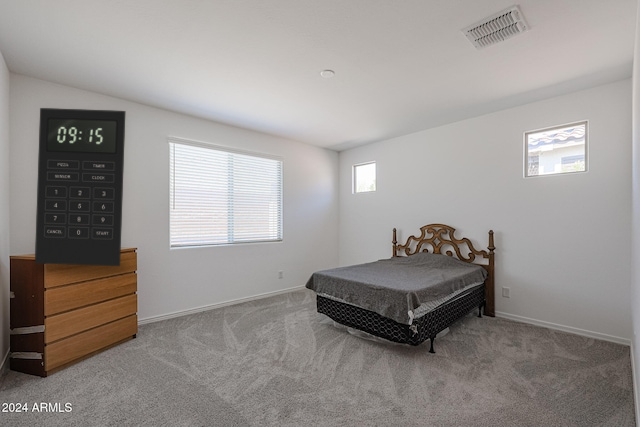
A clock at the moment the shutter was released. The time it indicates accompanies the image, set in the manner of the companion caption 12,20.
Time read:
9,15
